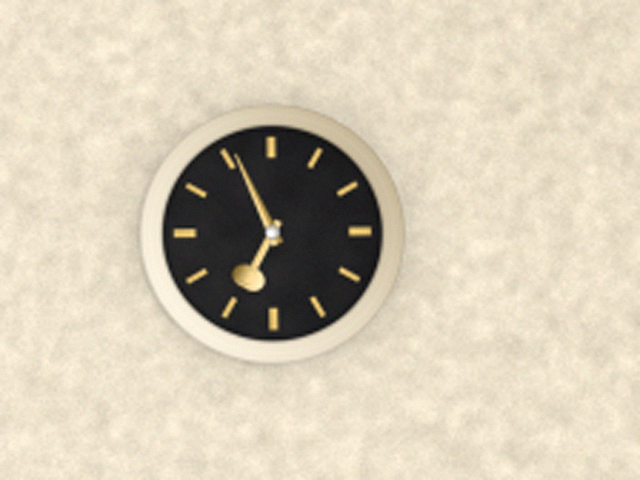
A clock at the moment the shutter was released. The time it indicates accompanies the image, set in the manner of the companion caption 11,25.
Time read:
6,56
